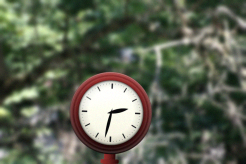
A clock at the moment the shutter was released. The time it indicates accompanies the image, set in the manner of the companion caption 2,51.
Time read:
2,32
